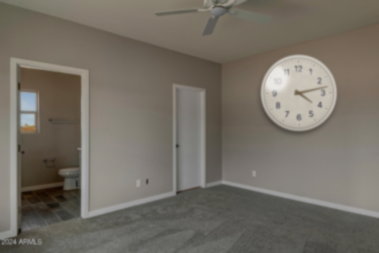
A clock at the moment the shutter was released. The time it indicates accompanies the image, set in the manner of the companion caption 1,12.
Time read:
4,13
